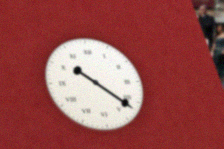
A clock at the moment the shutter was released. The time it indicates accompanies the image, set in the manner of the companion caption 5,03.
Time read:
10,22
